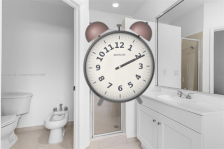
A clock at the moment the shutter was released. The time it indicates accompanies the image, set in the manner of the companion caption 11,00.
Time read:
2,11
